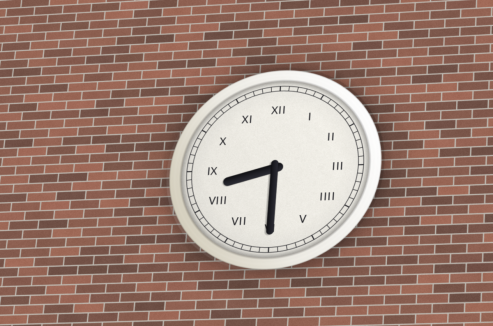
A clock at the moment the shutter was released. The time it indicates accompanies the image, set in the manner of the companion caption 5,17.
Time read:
8,30
